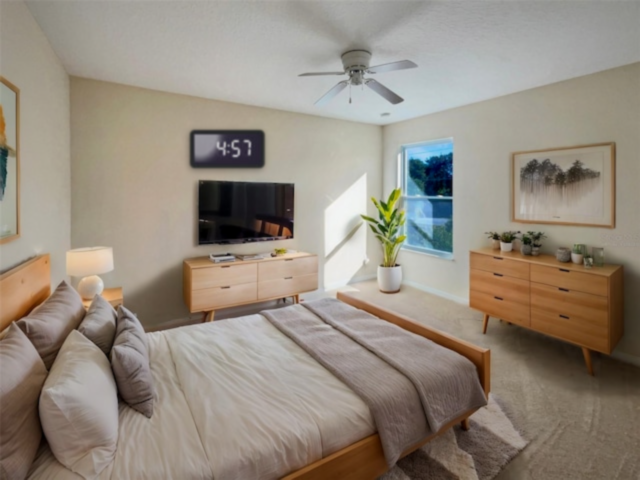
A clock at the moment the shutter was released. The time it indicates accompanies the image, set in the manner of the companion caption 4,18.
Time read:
4,57
